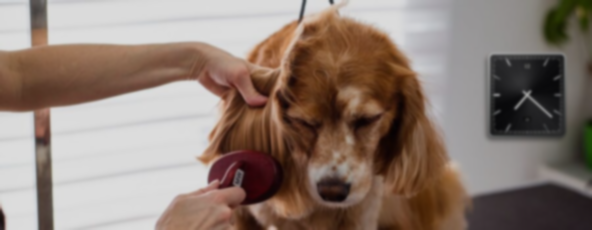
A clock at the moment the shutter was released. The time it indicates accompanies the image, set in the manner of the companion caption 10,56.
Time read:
7,22
